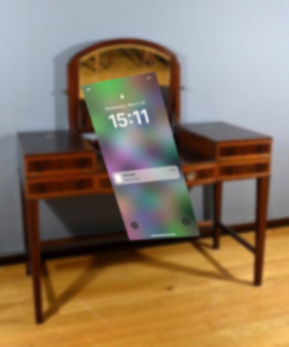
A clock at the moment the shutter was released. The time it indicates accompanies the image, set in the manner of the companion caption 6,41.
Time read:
15,11
